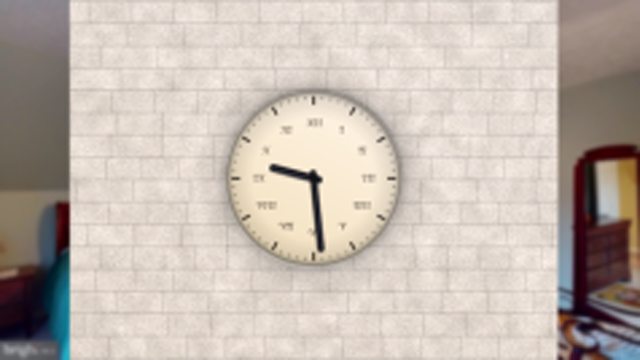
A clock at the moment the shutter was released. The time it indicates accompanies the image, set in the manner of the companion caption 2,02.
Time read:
9,29
